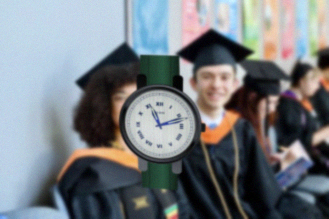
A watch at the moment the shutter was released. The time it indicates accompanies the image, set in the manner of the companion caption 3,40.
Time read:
11,12
